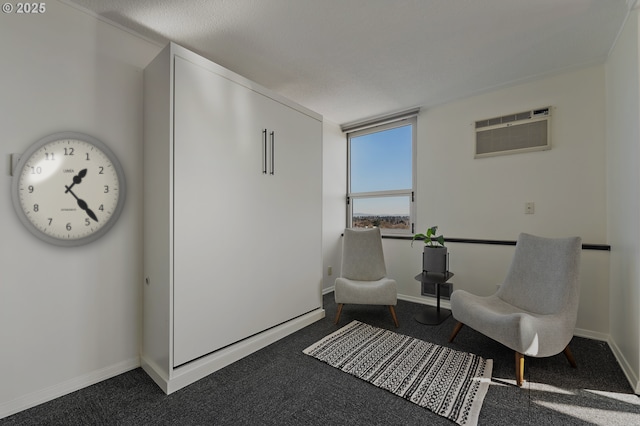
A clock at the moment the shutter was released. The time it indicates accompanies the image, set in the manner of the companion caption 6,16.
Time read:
1,23
